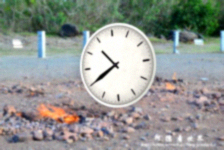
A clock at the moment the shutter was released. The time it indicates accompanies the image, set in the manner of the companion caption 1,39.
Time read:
10,40
